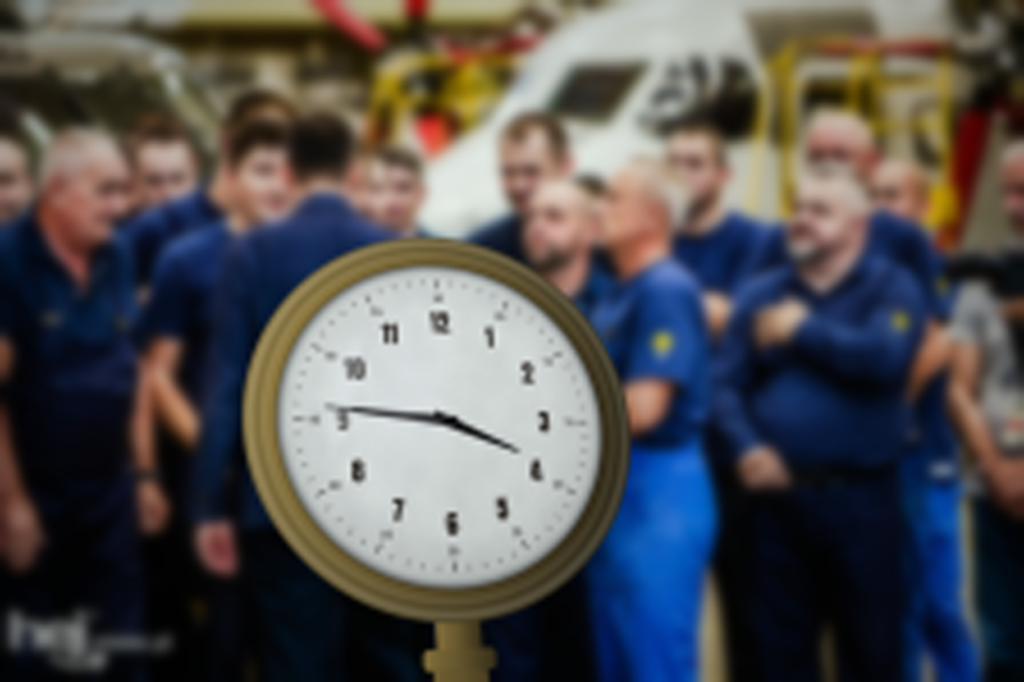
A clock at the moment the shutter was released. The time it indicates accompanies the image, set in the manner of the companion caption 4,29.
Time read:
3,46
